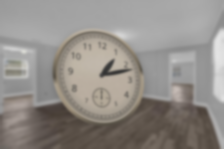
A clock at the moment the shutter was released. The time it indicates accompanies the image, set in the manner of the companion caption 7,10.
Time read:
1,12
